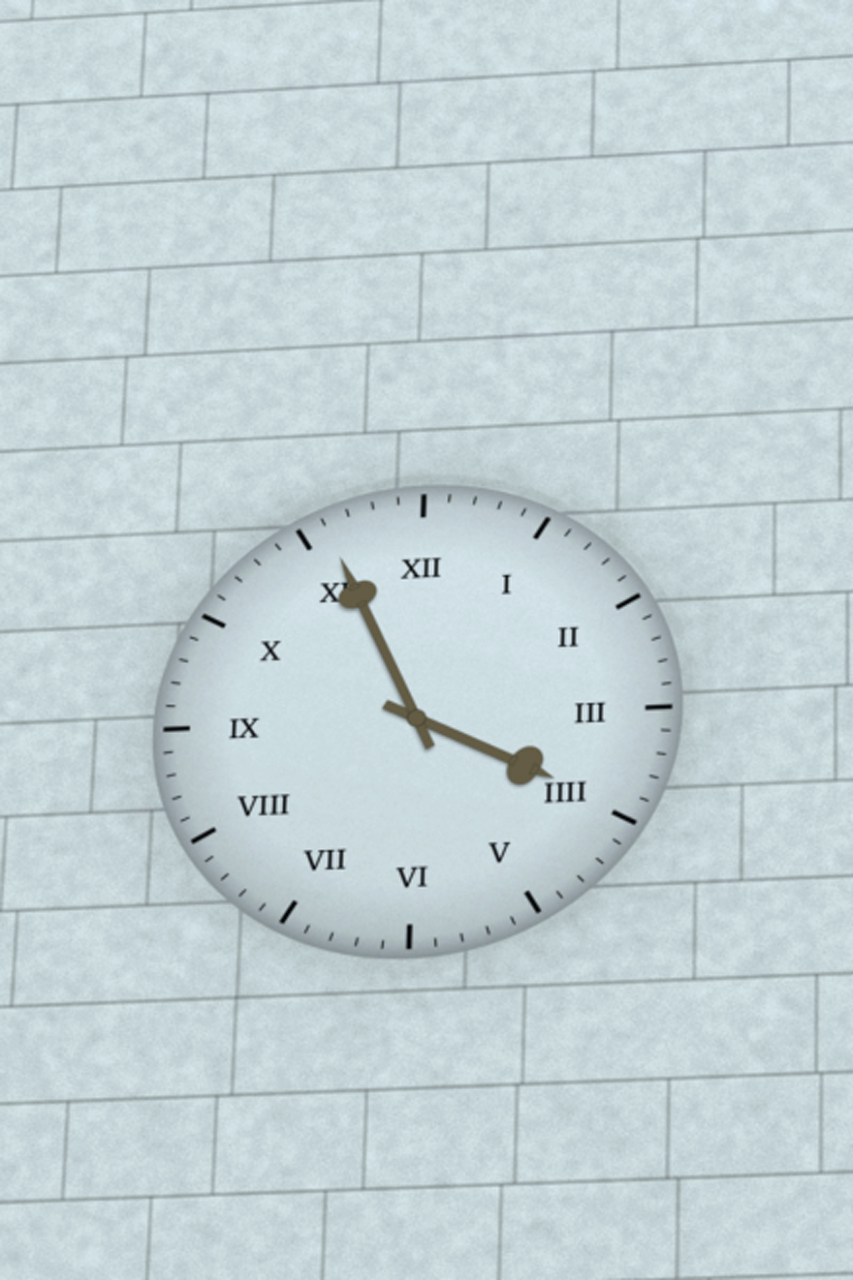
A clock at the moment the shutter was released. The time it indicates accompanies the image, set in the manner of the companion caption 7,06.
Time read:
3,56
